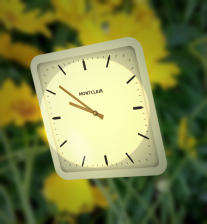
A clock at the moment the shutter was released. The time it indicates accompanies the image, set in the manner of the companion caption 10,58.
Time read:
9,52
